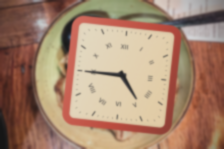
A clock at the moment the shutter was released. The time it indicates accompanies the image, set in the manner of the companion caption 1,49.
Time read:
4,45
